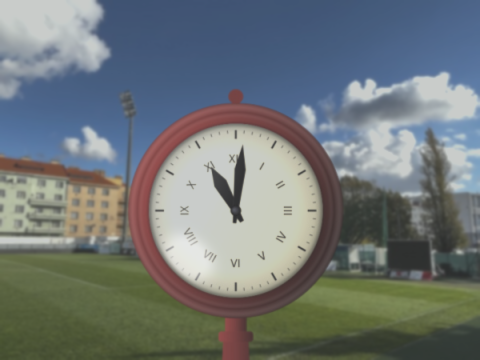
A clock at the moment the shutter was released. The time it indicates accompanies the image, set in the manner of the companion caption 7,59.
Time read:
11,01
